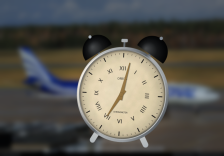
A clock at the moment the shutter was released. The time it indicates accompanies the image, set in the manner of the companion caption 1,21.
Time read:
7,02
